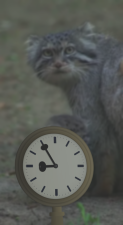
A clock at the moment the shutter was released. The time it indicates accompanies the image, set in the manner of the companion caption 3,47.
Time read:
8,55
